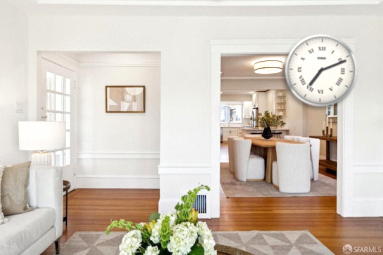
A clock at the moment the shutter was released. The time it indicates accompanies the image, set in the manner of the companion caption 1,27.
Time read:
7,11
